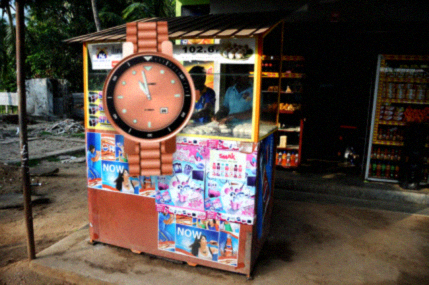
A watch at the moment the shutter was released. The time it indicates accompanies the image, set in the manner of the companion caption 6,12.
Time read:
10,58
